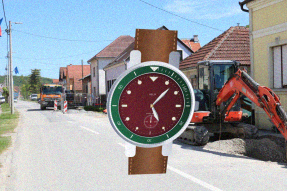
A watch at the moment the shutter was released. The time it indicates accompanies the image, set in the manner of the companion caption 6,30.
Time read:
5,07
